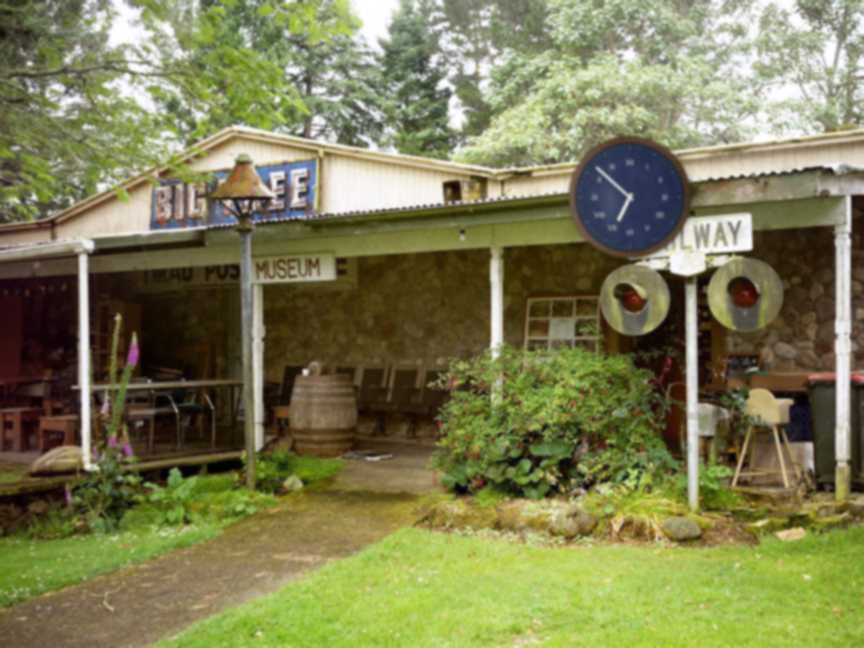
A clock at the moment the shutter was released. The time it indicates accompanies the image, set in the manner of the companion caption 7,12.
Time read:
6,52
